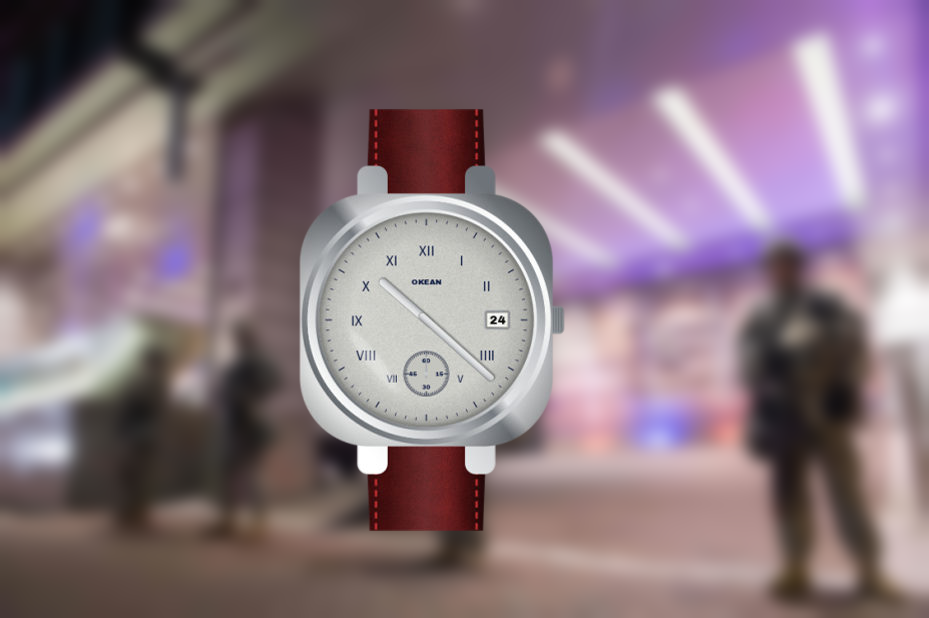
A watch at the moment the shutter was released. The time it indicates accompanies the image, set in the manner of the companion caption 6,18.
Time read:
10,22
